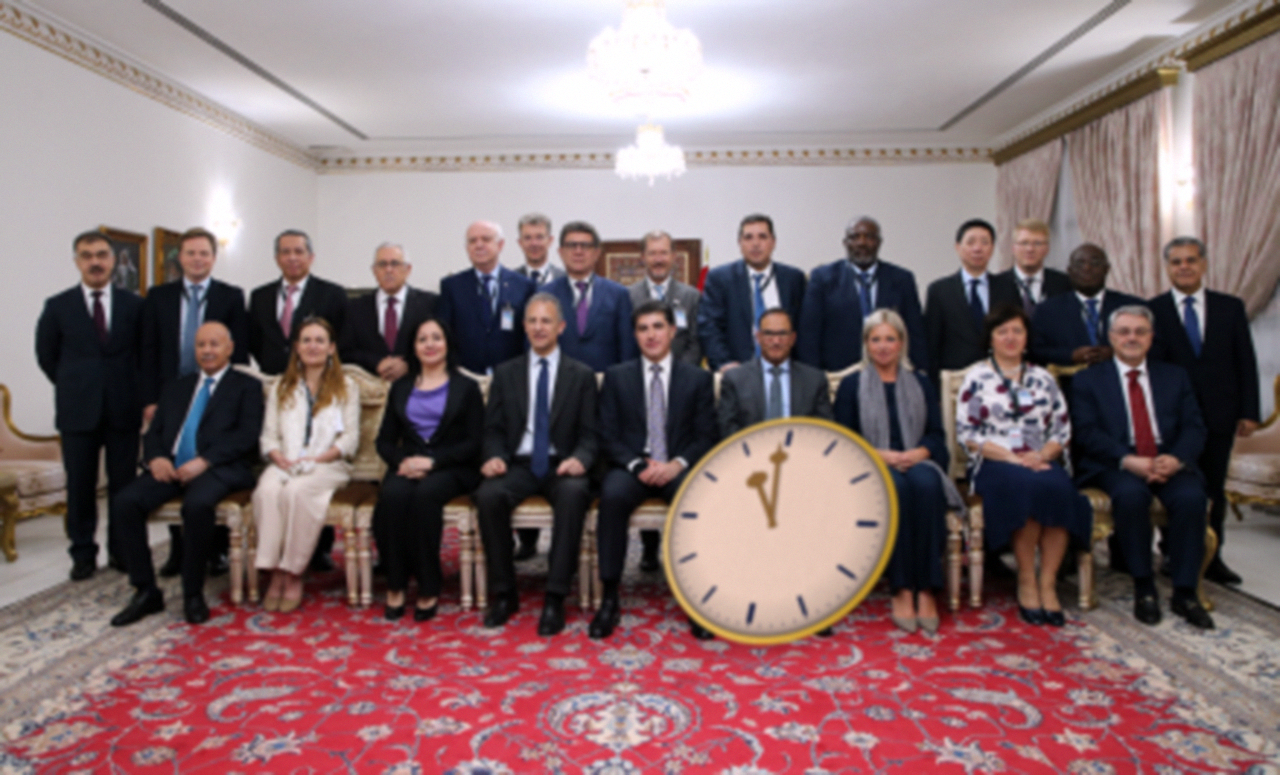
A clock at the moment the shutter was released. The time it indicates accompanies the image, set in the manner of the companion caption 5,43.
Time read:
10,59
